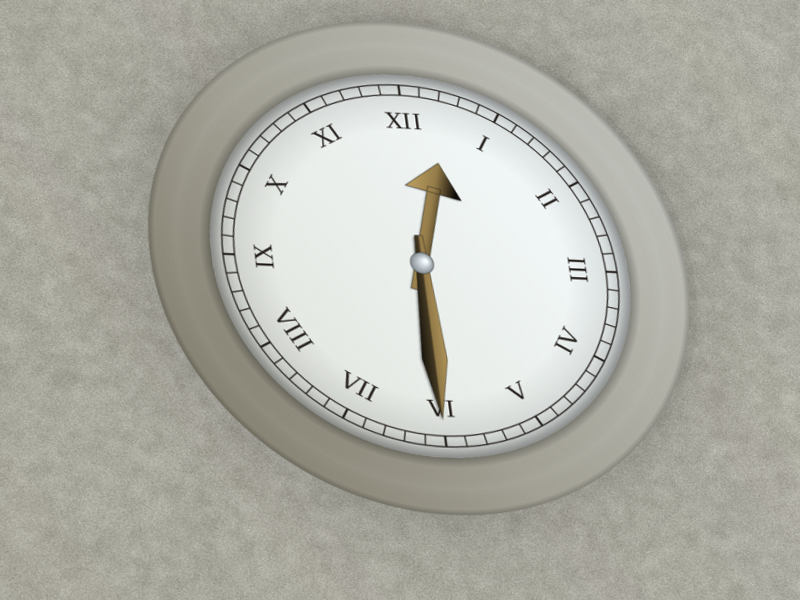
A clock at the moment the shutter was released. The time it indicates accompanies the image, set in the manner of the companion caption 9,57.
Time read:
12,30
